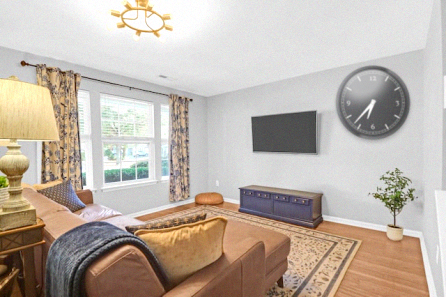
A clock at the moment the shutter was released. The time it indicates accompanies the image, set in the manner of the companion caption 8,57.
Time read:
6,37
